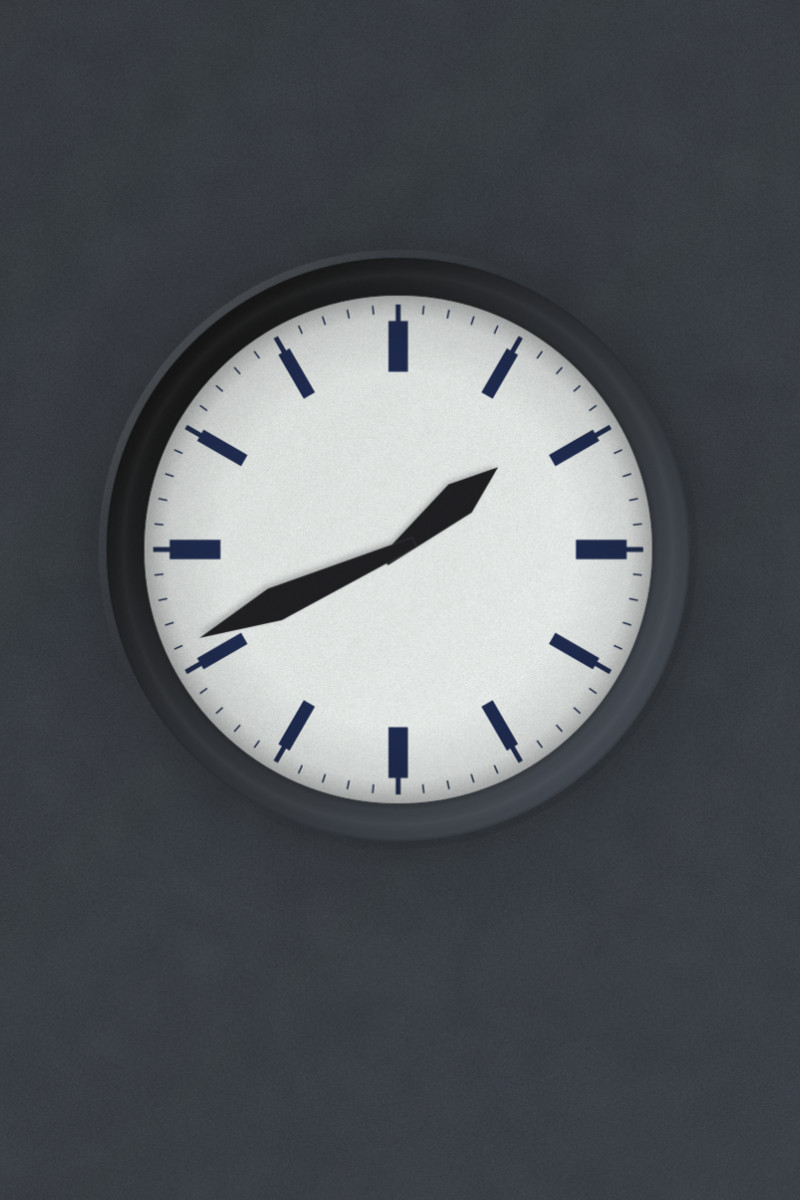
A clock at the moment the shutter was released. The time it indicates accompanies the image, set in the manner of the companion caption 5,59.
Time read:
1,41
